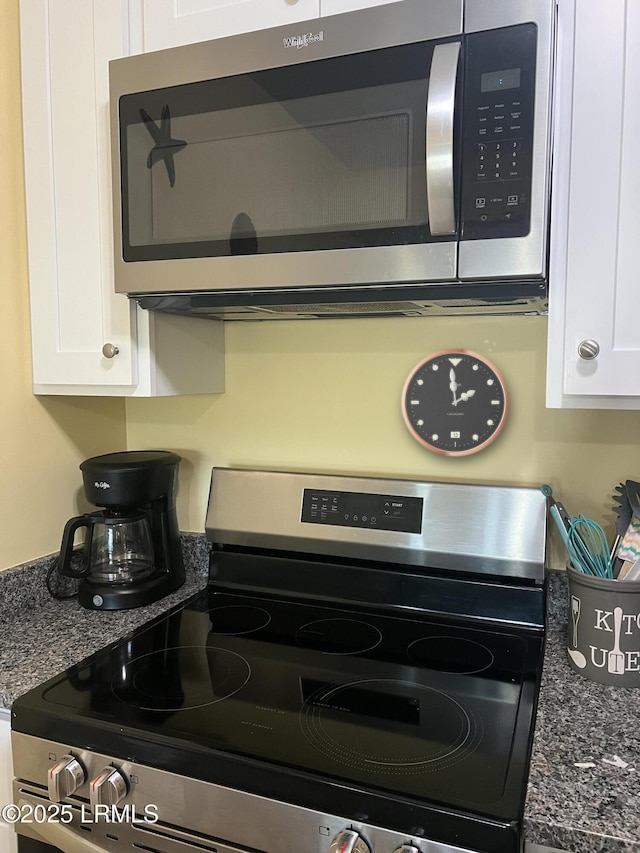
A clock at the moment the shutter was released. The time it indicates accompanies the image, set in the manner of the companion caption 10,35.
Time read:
1,59
